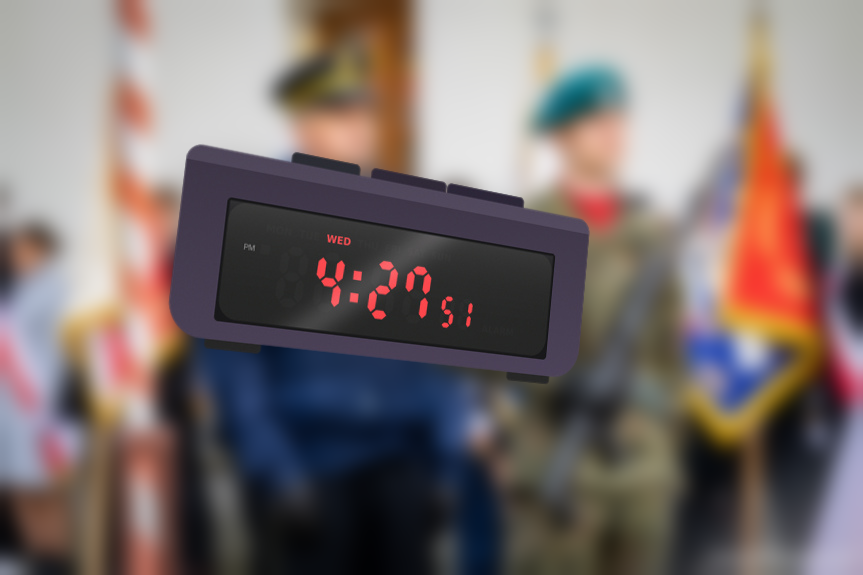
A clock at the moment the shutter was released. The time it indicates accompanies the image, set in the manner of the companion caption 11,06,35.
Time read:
4,27,51
